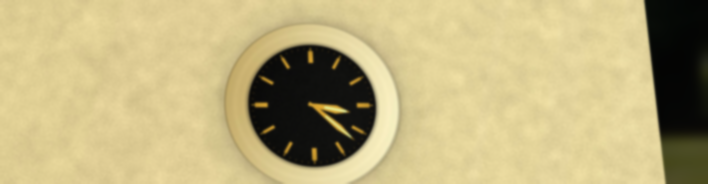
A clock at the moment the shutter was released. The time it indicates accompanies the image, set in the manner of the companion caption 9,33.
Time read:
3,22
